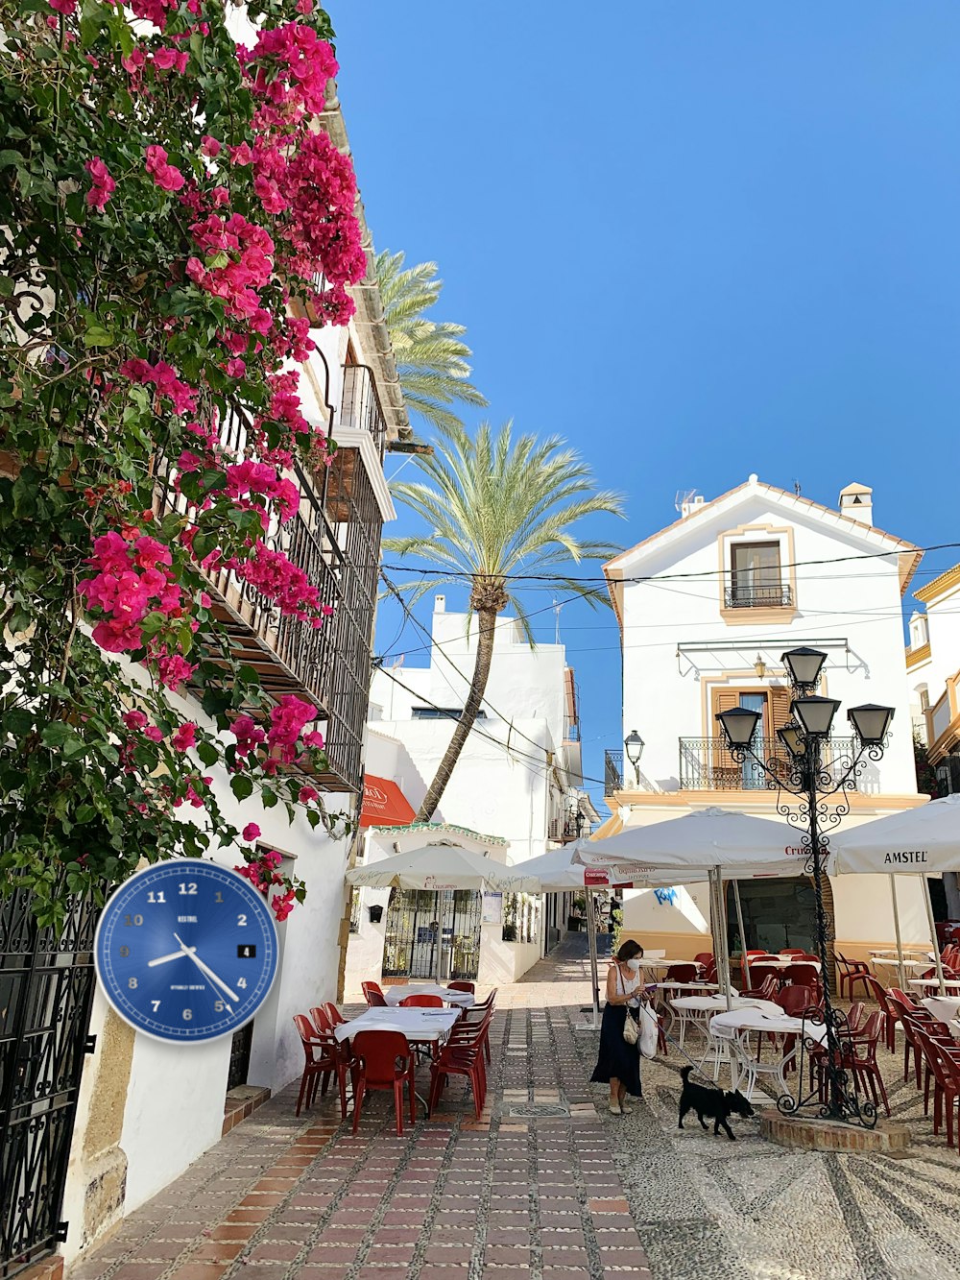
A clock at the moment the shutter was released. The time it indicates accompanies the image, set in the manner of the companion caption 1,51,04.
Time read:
8,22,24
